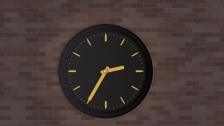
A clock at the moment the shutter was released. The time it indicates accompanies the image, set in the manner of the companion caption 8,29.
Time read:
2,35
